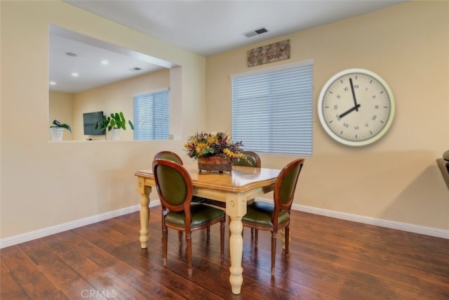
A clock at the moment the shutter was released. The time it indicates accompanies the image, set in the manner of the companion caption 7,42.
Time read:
7,58
